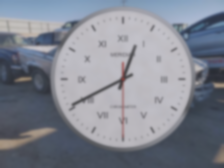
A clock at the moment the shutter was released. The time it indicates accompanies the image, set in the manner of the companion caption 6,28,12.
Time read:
12,40,30
